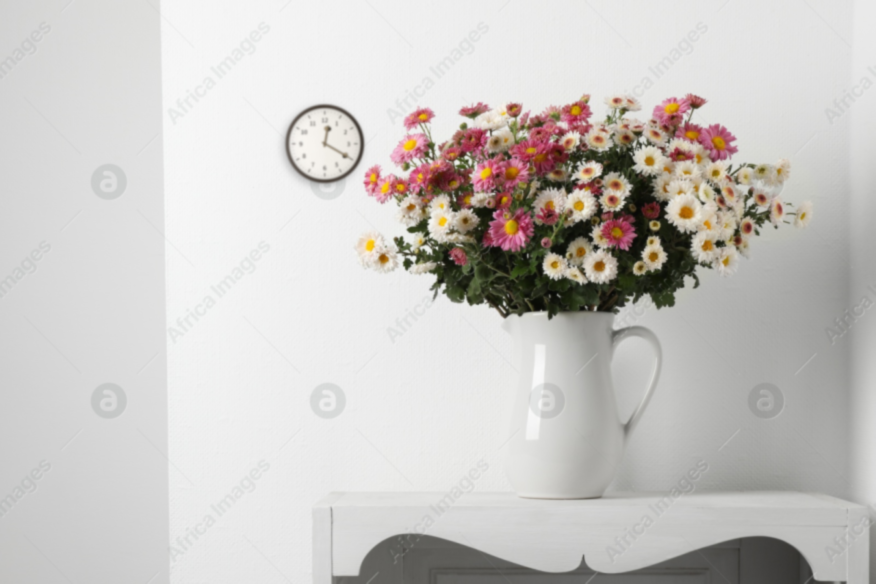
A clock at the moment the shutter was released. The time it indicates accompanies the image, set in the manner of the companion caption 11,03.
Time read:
12,20
